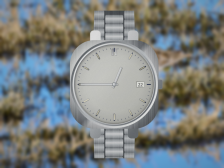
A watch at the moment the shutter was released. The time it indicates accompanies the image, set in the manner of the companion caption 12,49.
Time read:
12,45
